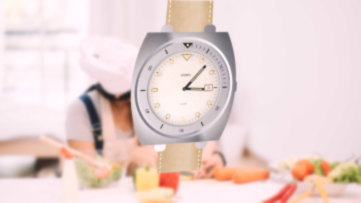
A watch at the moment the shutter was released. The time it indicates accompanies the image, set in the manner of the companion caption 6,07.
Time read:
3,07
